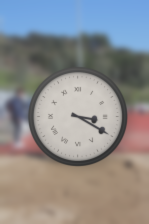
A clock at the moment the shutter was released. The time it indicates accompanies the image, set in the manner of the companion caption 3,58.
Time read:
3,20
